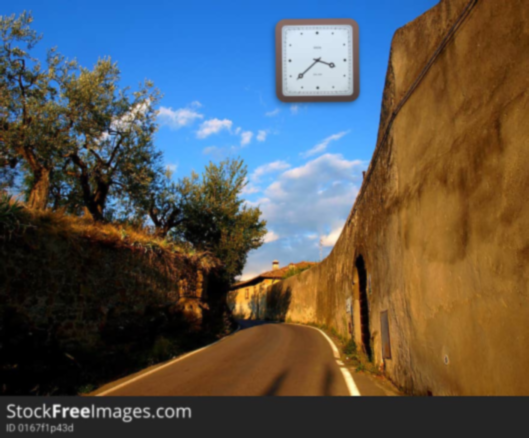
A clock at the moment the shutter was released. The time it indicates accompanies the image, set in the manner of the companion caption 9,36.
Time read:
3,38
